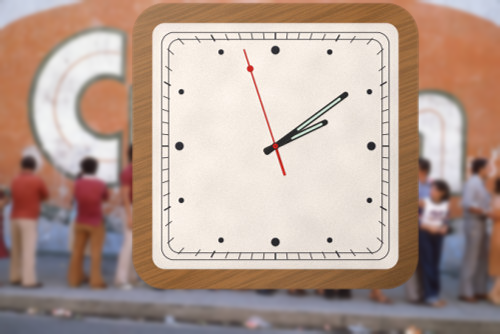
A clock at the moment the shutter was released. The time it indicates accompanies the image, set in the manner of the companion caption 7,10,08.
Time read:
2,08,57
